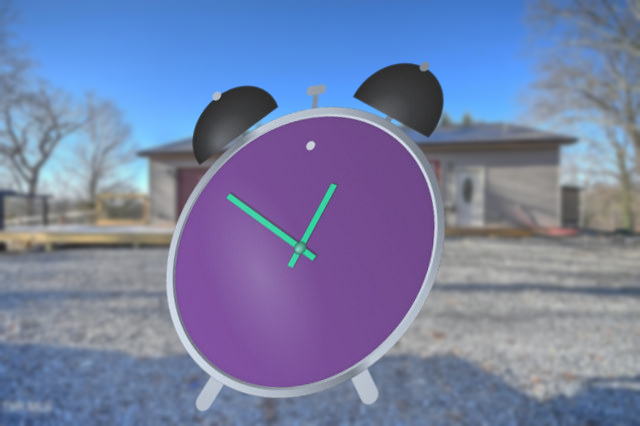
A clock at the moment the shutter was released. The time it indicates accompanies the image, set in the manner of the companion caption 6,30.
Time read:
12,51
